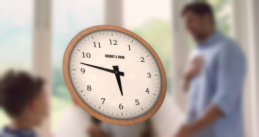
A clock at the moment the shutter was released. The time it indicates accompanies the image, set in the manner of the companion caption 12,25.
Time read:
5,47
